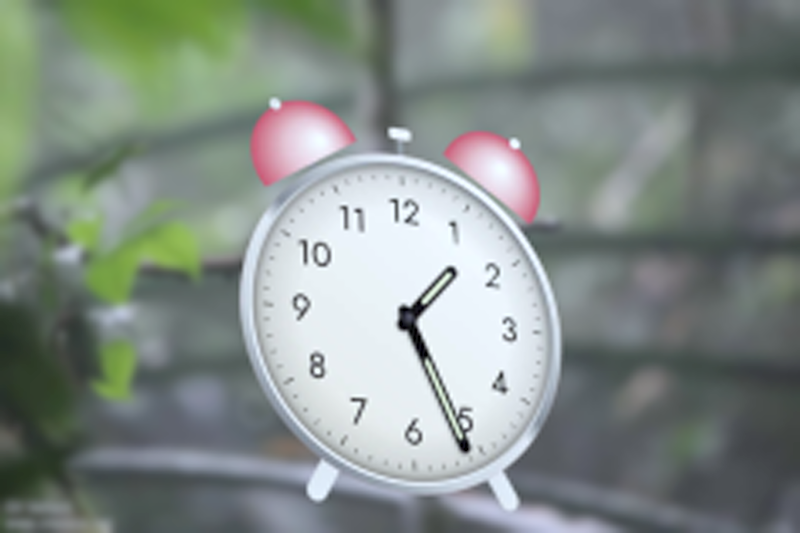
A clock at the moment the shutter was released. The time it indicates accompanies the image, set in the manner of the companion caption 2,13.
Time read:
1,26
